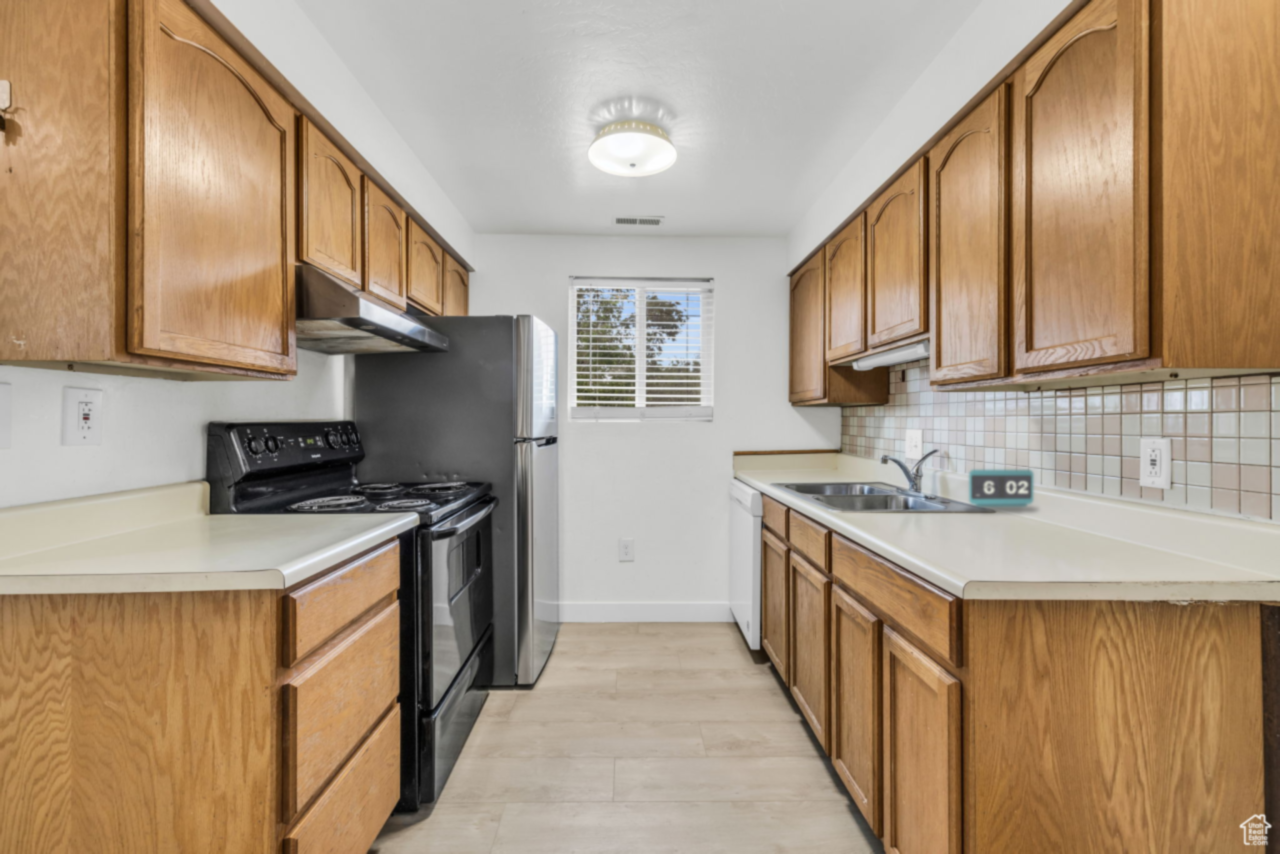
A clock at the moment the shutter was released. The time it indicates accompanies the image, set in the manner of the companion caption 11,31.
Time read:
6,02
